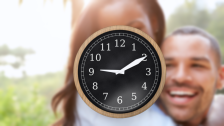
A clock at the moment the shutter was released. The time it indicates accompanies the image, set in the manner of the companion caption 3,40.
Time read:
9,10
